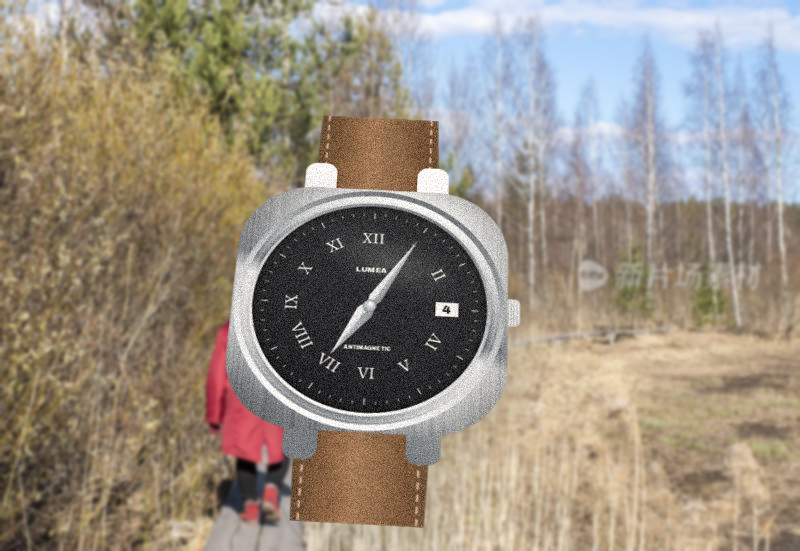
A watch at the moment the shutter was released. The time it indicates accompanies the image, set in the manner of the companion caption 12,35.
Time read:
7,05
